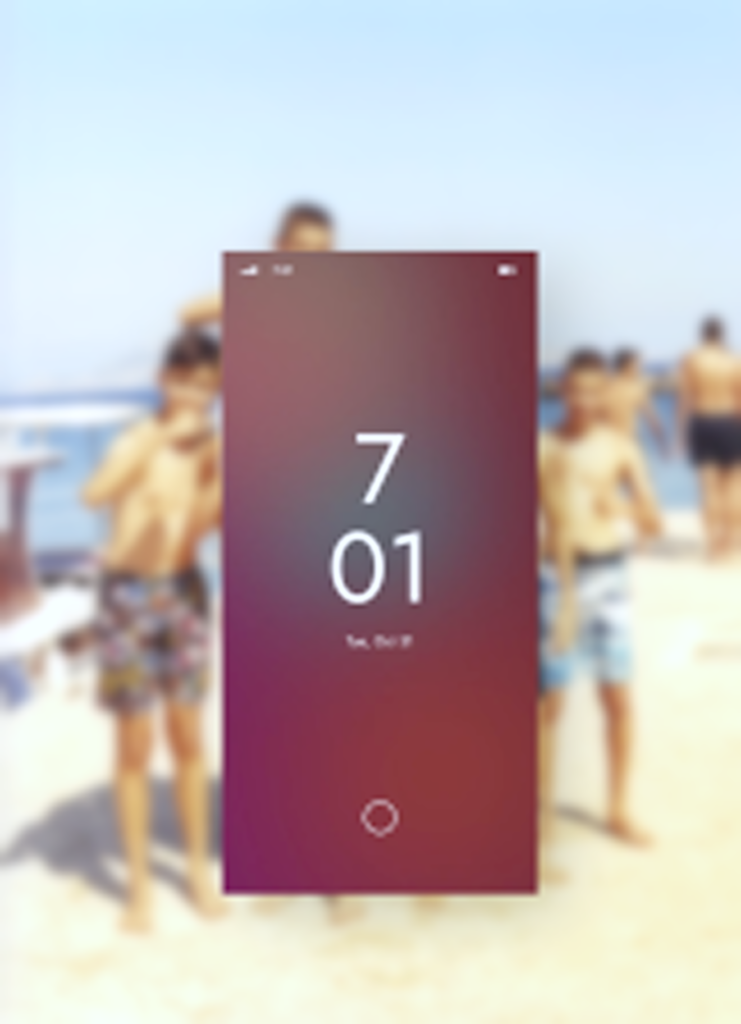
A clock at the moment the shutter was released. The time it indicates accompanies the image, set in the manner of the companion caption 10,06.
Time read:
7,01
